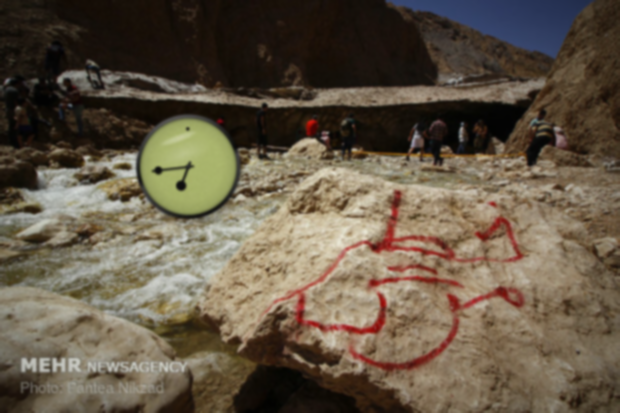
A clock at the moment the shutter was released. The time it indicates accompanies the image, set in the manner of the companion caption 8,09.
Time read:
6,44
